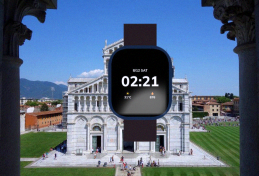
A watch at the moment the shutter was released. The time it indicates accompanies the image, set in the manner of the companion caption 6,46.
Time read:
2,21
